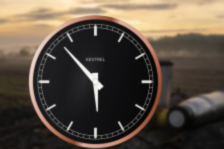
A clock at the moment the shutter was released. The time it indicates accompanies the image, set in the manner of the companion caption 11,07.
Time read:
5,53
